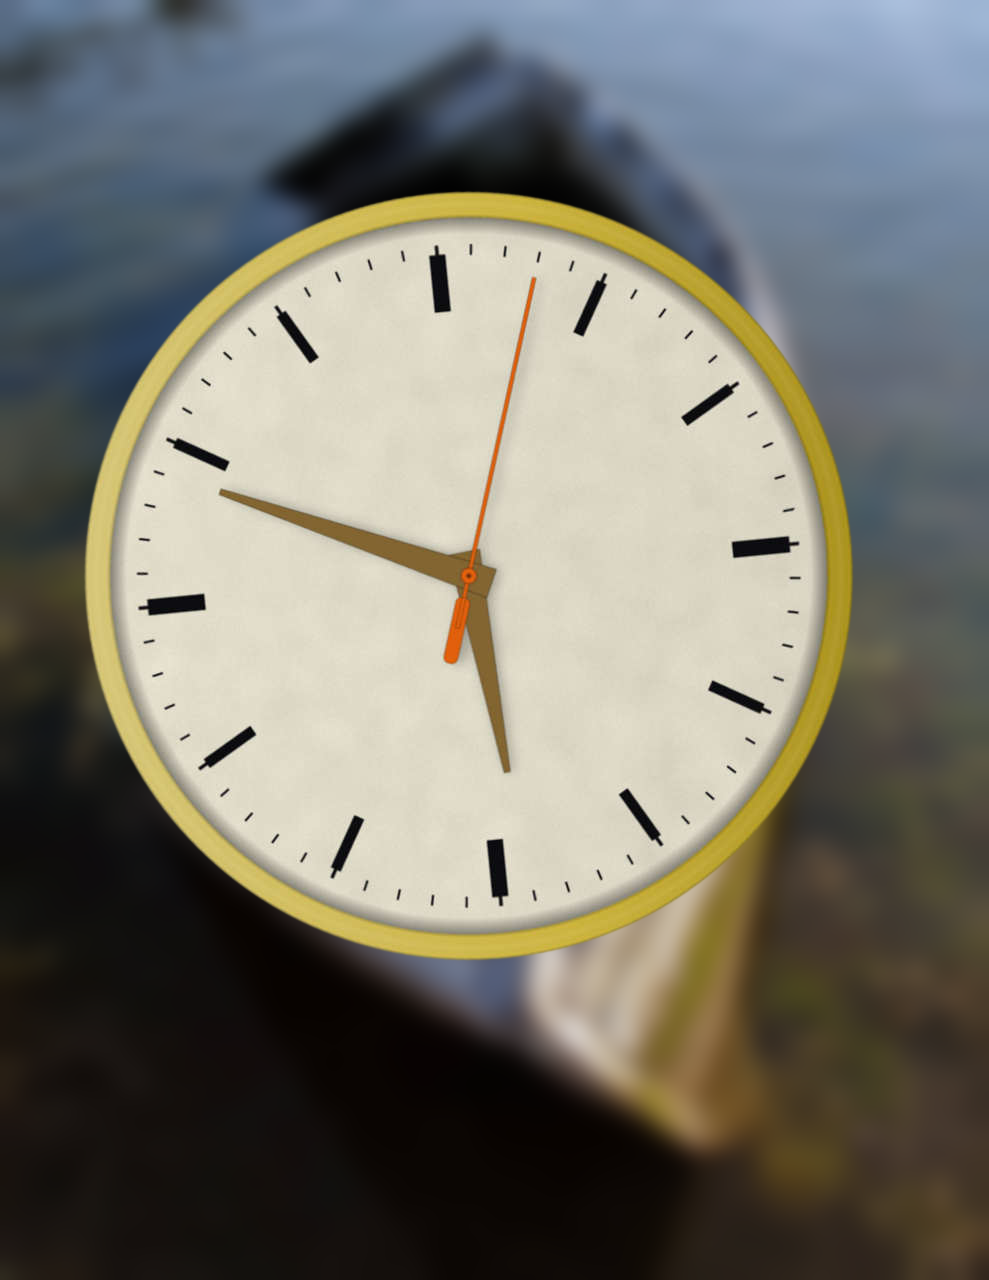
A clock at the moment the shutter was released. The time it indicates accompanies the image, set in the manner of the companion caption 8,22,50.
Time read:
5,49,03
